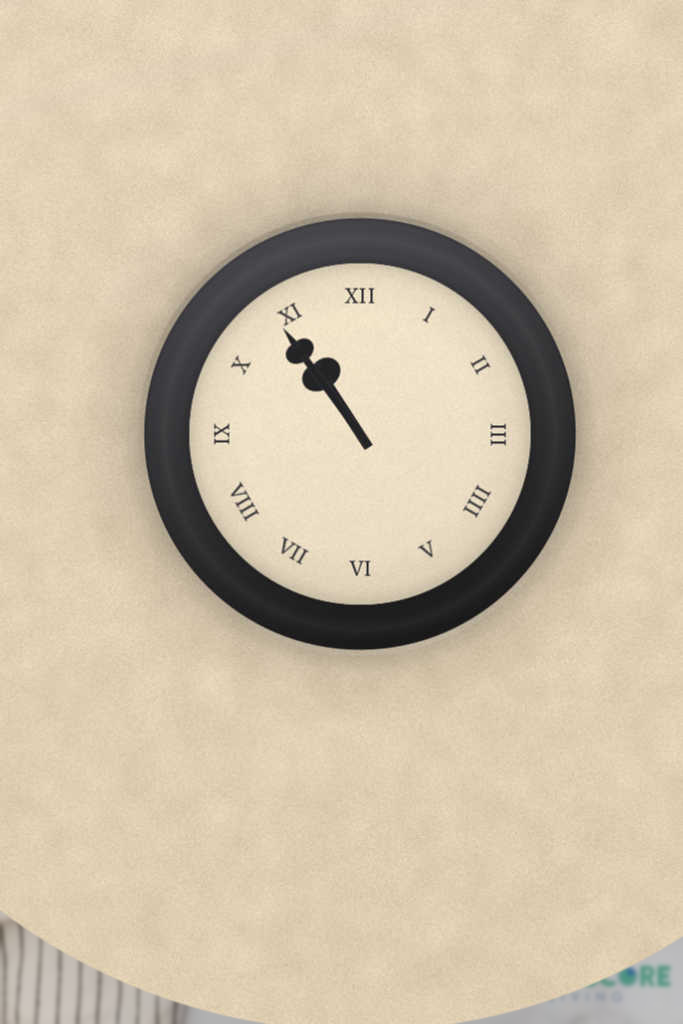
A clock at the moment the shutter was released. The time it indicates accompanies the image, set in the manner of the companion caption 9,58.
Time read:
10,54
